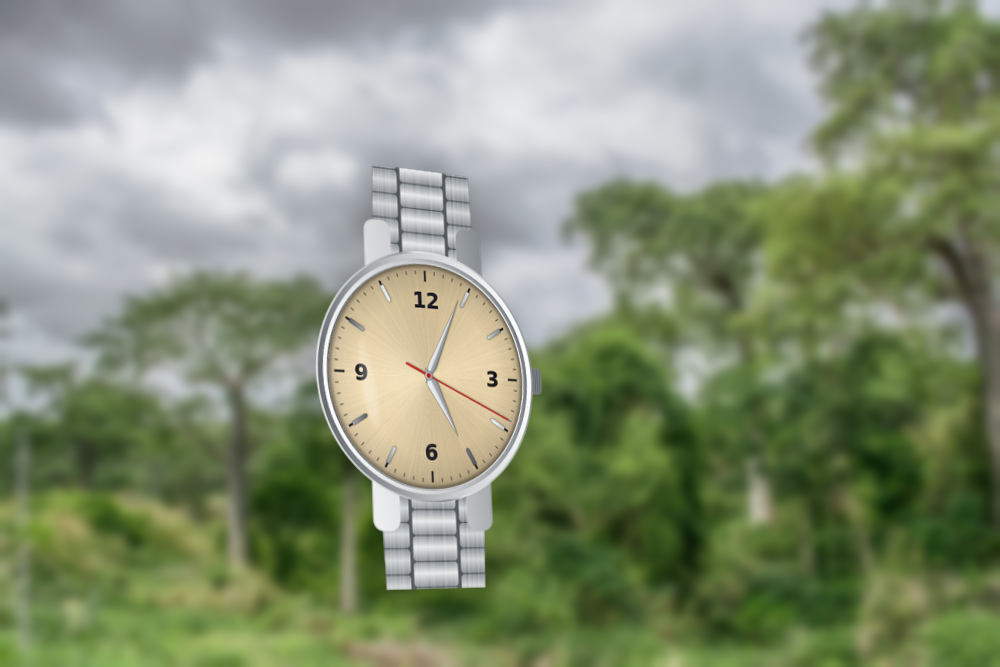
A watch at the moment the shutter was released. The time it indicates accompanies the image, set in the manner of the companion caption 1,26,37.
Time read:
5,04,19
